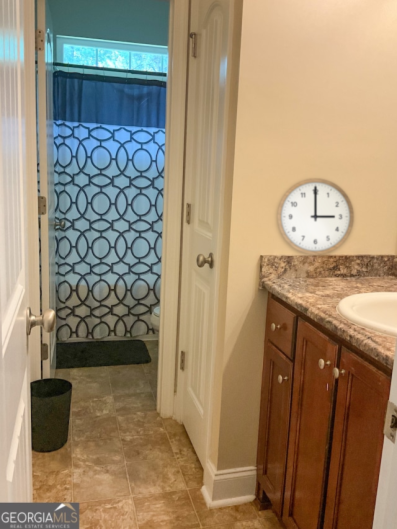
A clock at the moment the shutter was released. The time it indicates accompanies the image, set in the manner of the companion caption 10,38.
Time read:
3,00
